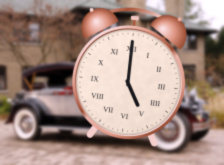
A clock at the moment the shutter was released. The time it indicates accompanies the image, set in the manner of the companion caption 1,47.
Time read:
5,00
